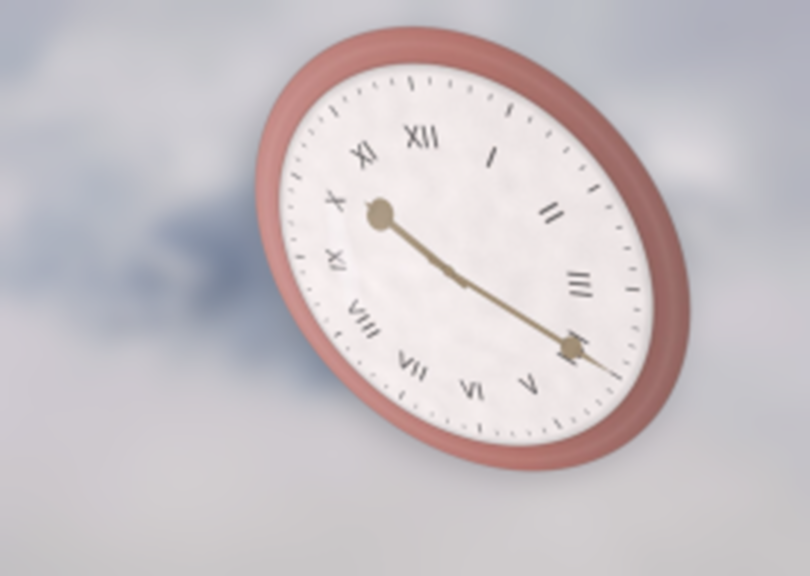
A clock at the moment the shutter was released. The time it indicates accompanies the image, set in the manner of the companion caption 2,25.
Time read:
10,20
